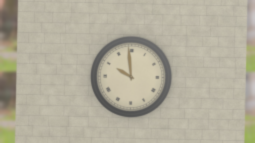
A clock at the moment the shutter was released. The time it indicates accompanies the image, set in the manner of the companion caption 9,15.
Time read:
9,59
